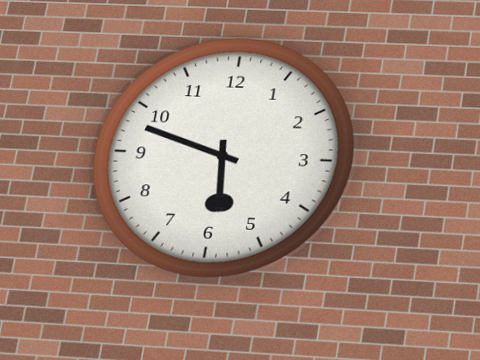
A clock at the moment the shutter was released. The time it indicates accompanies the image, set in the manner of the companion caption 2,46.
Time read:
5,48
